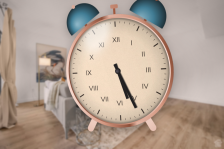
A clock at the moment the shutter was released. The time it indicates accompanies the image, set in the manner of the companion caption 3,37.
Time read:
5,26
